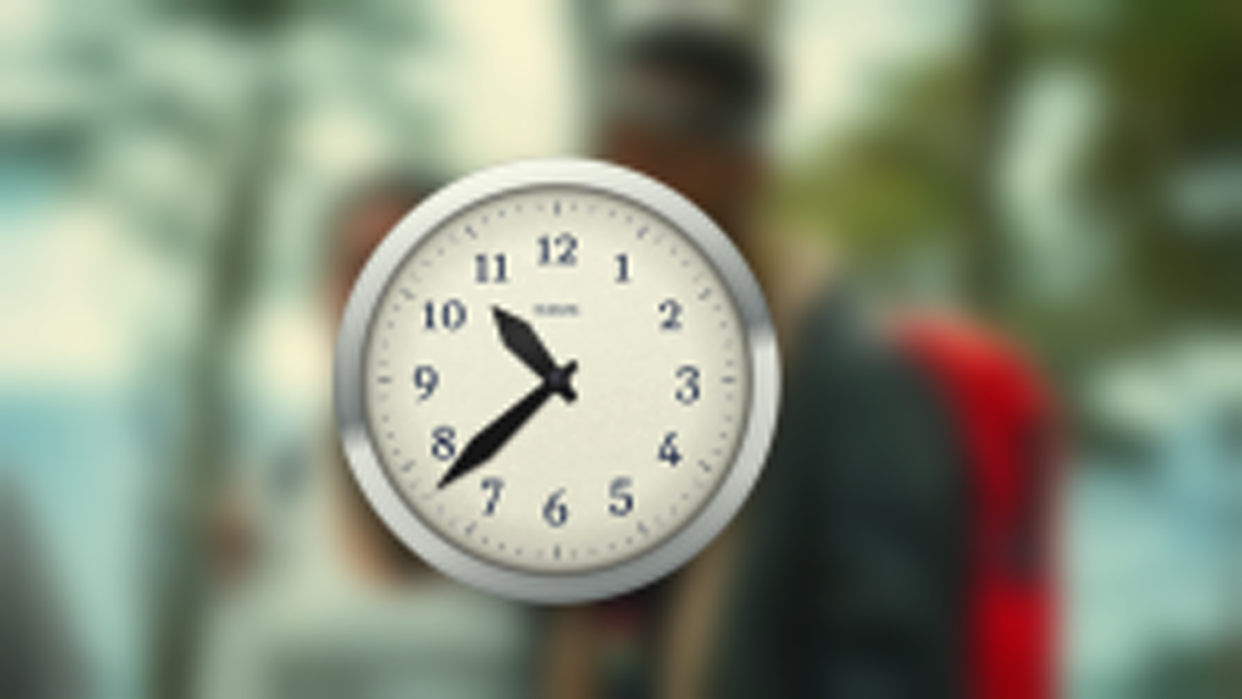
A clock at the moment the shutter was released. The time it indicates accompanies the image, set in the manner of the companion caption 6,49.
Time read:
10,38
